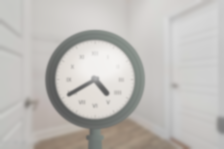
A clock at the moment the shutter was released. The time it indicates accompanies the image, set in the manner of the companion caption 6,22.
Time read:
4,40
